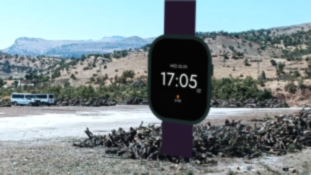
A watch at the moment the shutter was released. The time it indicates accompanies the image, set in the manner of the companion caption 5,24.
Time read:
17,05
